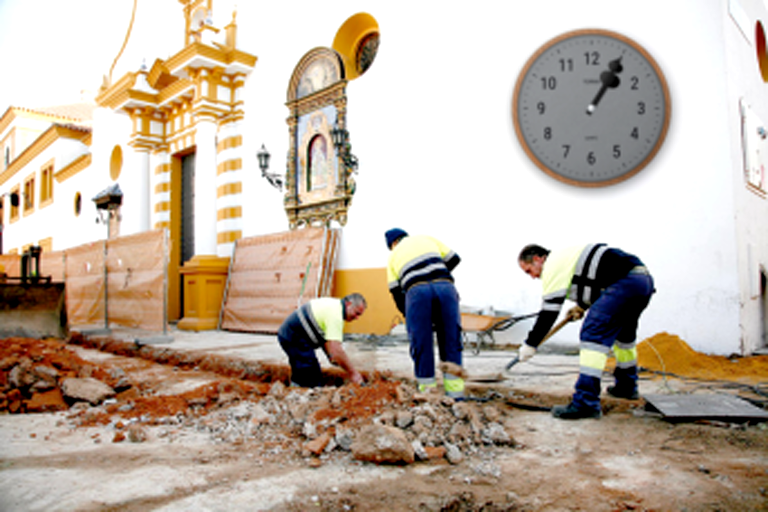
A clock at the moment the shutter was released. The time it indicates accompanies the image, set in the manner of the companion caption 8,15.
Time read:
1,05
